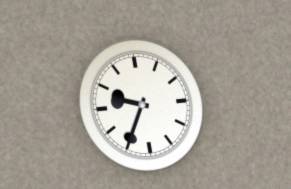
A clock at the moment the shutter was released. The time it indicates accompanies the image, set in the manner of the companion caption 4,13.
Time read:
9,35
